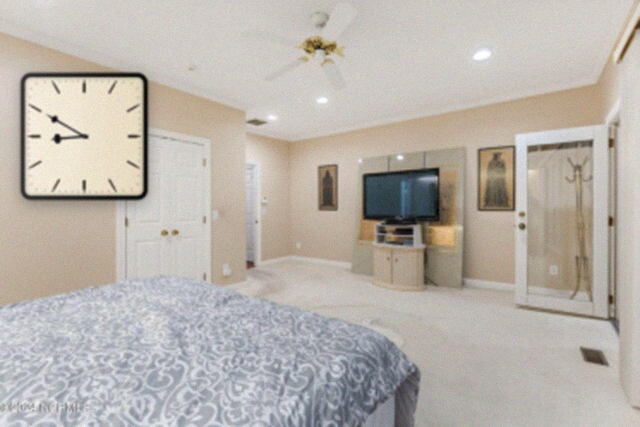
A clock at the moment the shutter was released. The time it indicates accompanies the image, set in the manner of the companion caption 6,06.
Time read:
8,50
